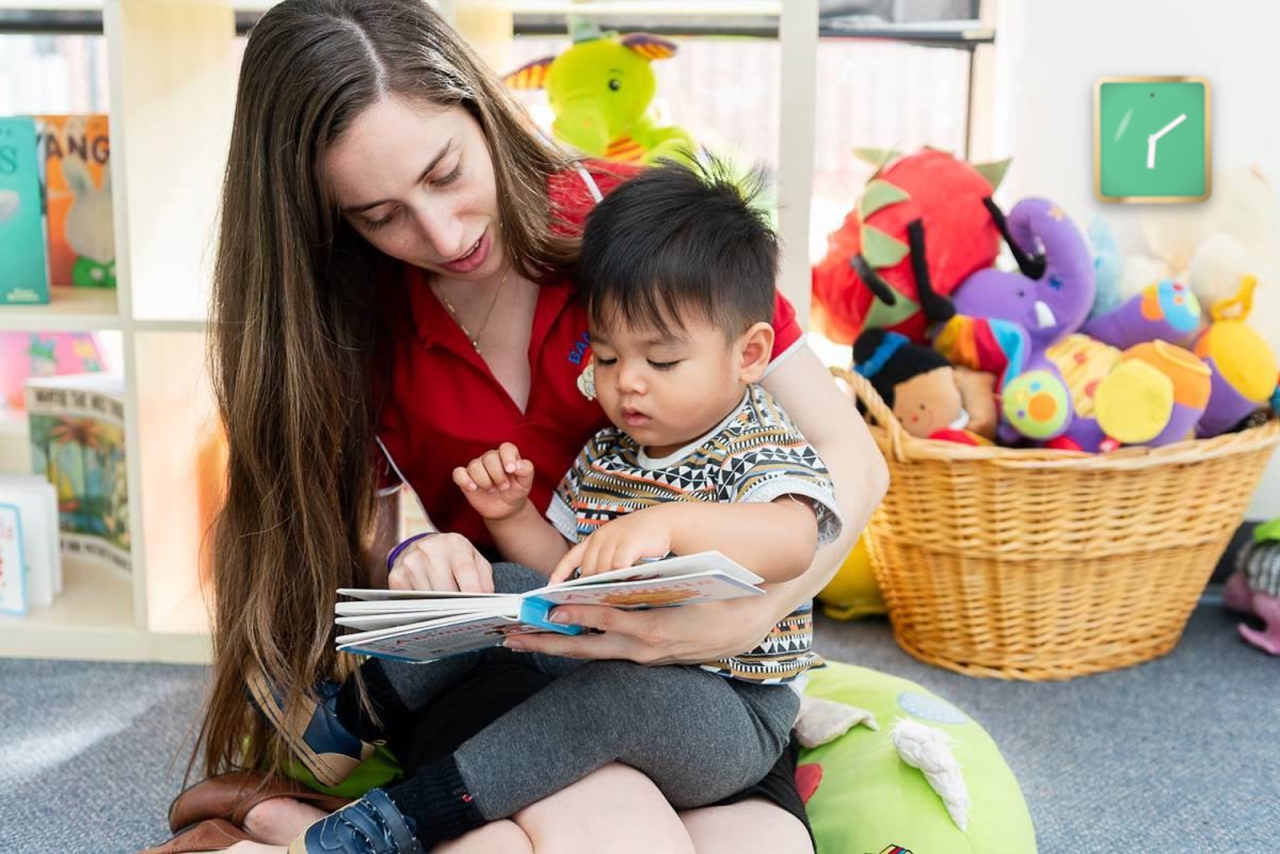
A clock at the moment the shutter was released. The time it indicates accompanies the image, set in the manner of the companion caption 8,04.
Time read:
6,09
